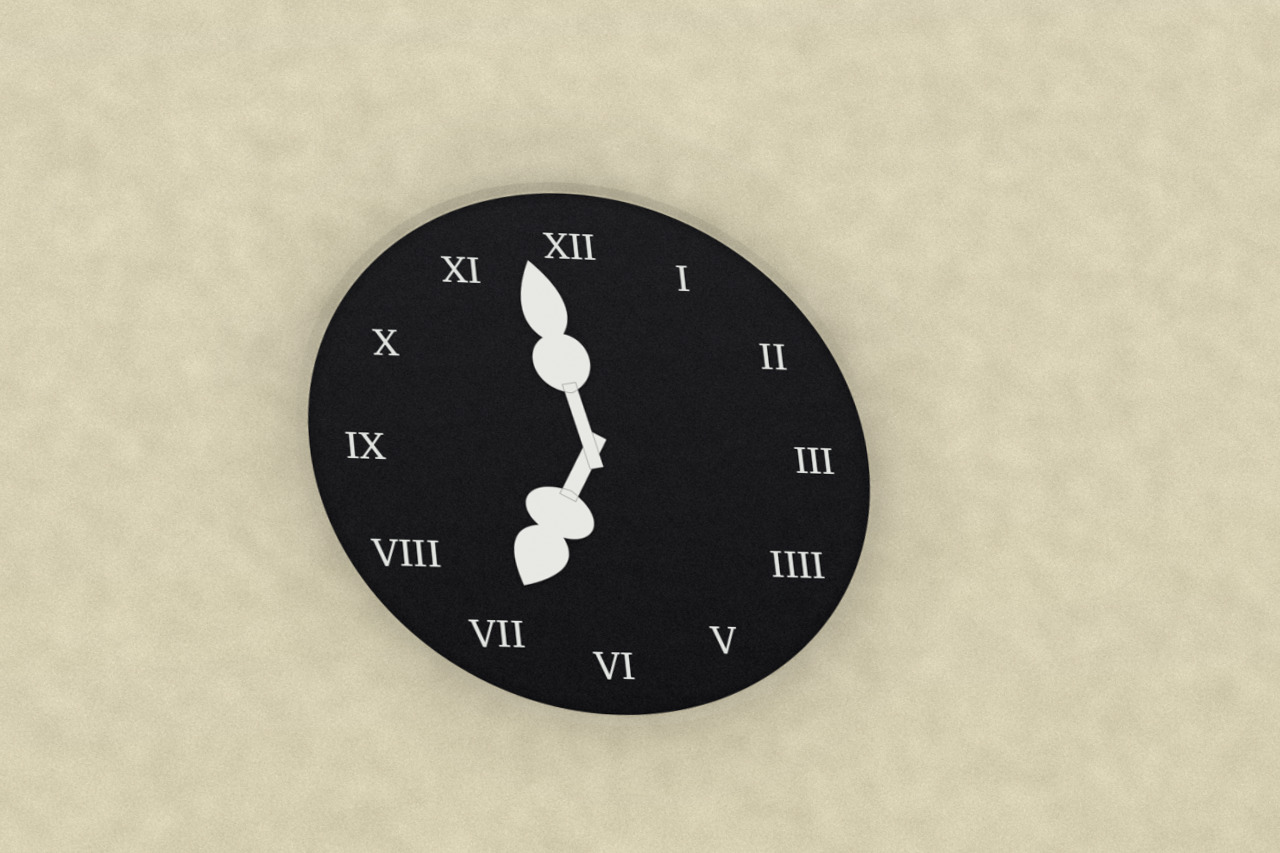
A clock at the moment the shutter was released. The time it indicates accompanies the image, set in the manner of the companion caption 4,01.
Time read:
6,58
